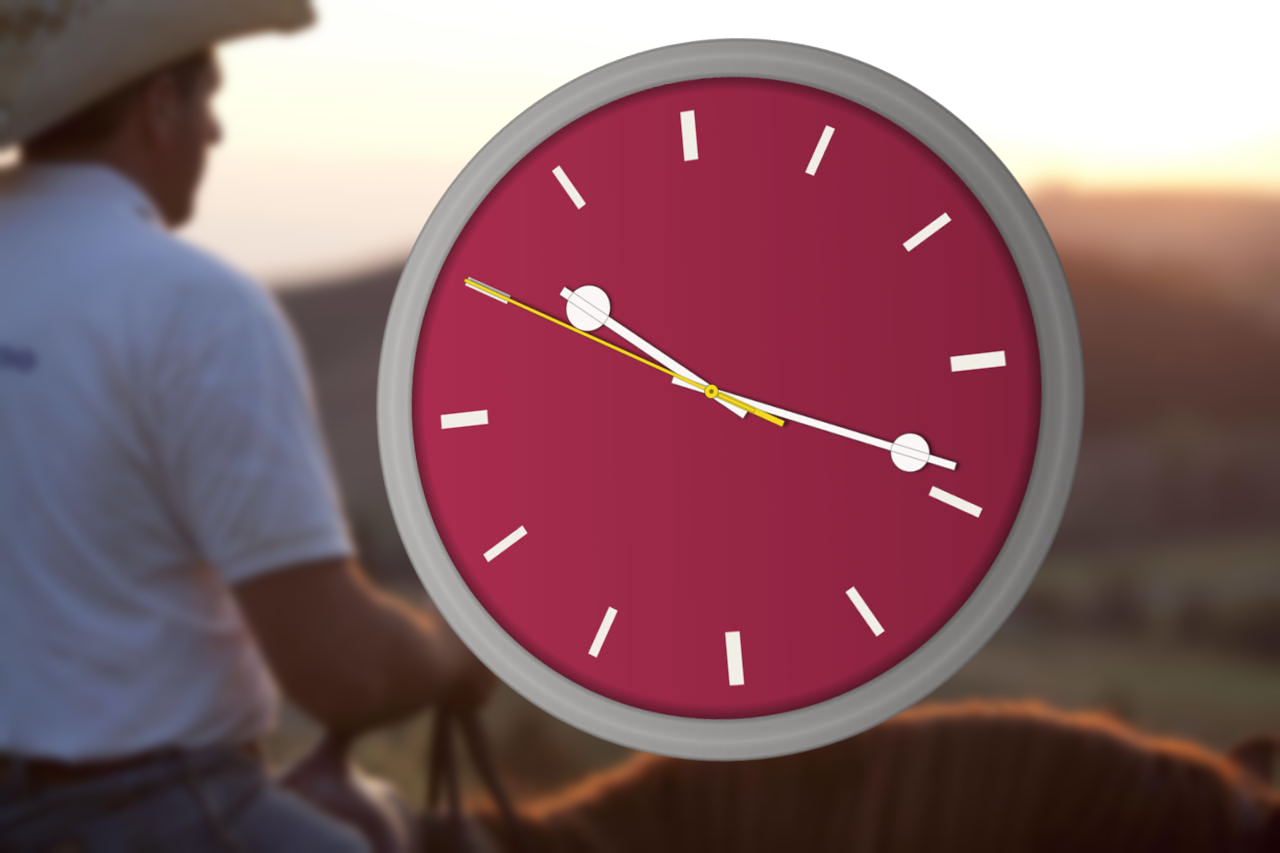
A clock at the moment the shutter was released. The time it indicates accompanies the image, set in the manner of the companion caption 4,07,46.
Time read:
10,18,50
